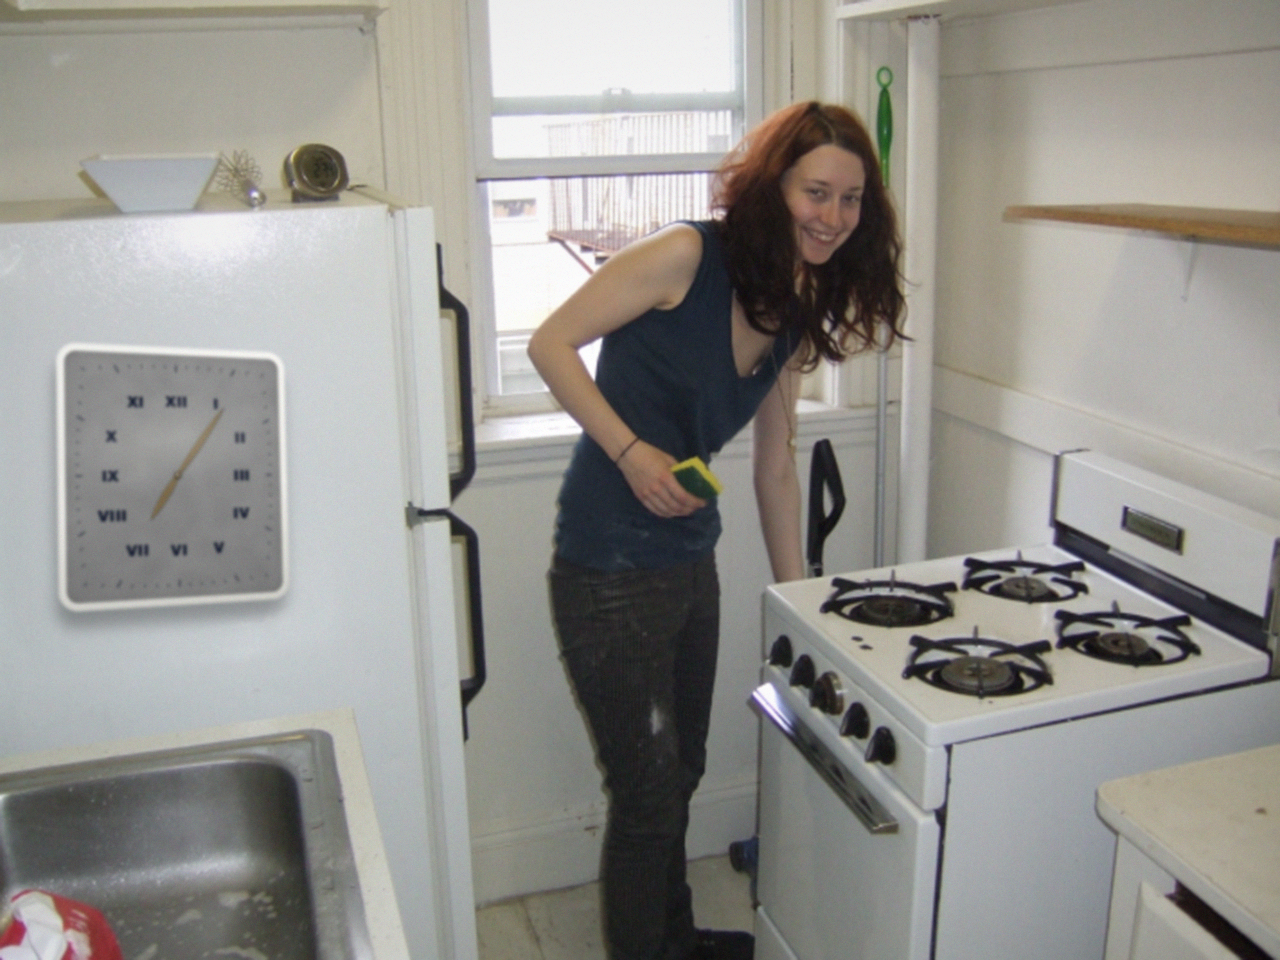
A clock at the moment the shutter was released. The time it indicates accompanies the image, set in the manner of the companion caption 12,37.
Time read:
7,06
